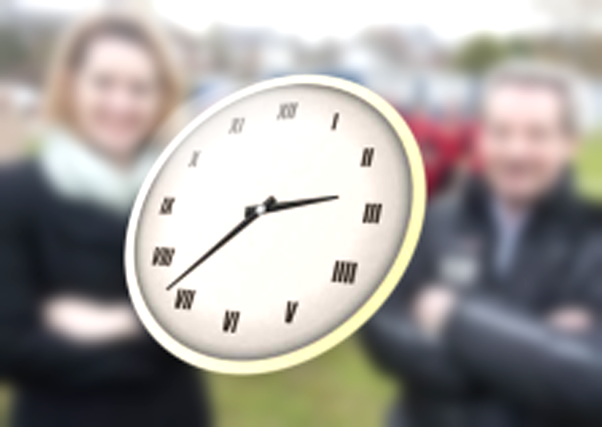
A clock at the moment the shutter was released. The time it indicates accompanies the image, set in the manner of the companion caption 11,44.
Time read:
2,37
